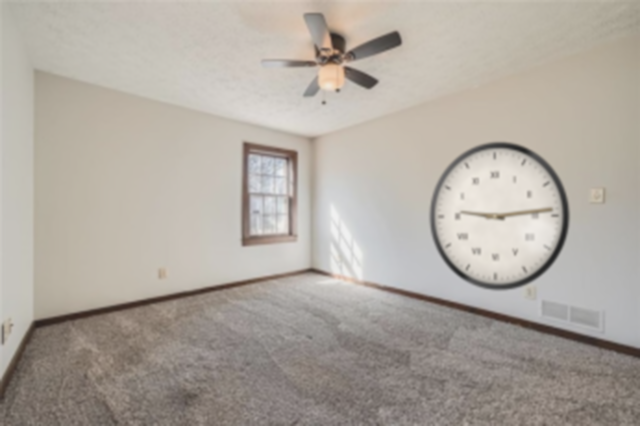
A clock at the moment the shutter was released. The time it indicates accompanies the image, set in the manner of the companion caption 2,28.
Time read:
9,14
